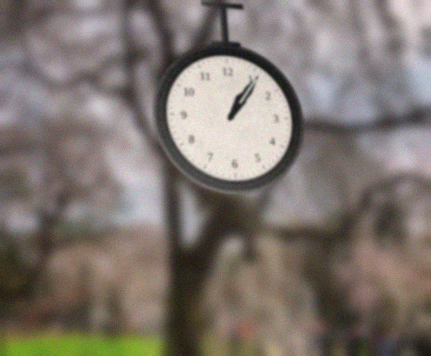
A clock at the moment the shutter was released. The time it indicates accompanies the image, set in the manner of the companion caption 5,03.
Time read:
1,06
